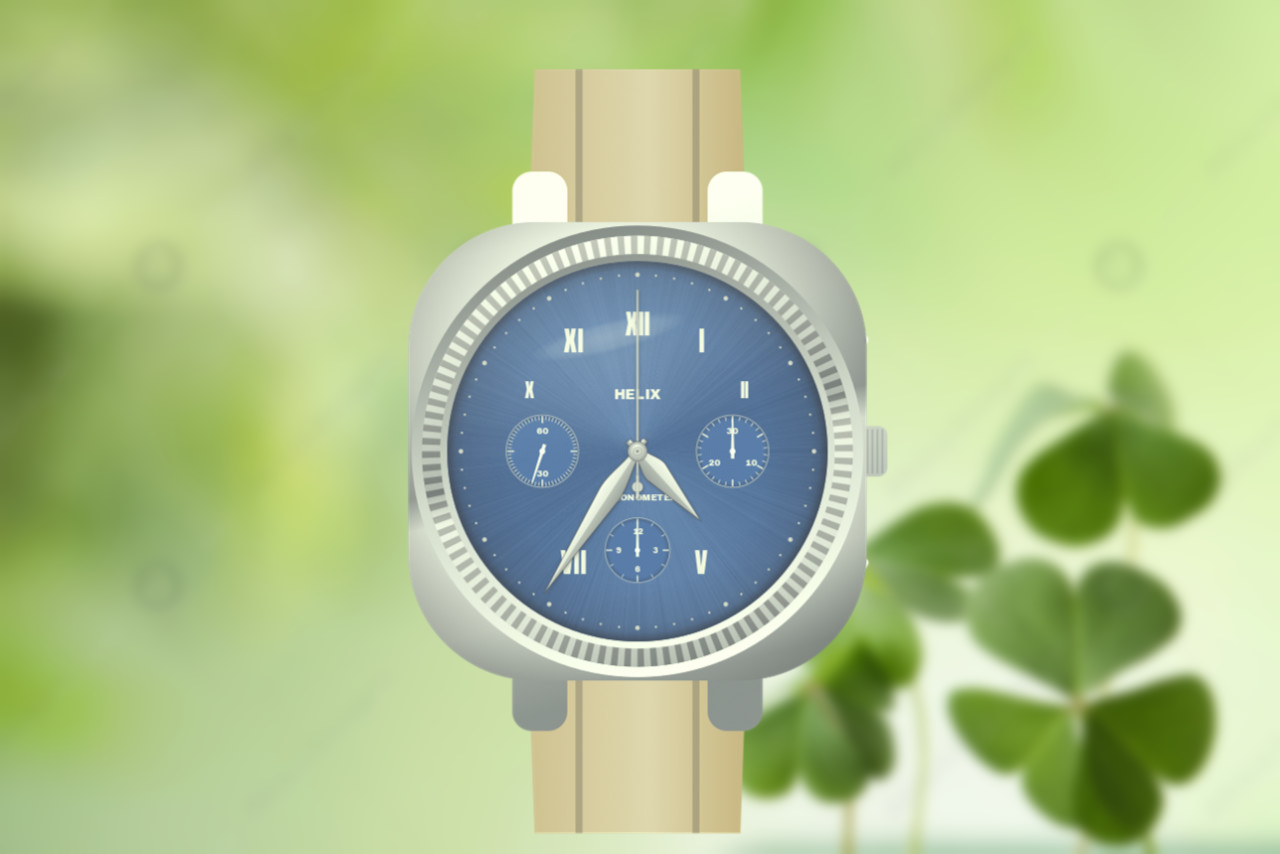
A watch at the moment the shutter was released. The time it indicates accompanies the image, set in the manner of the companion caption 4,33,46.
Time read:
4,35,33
